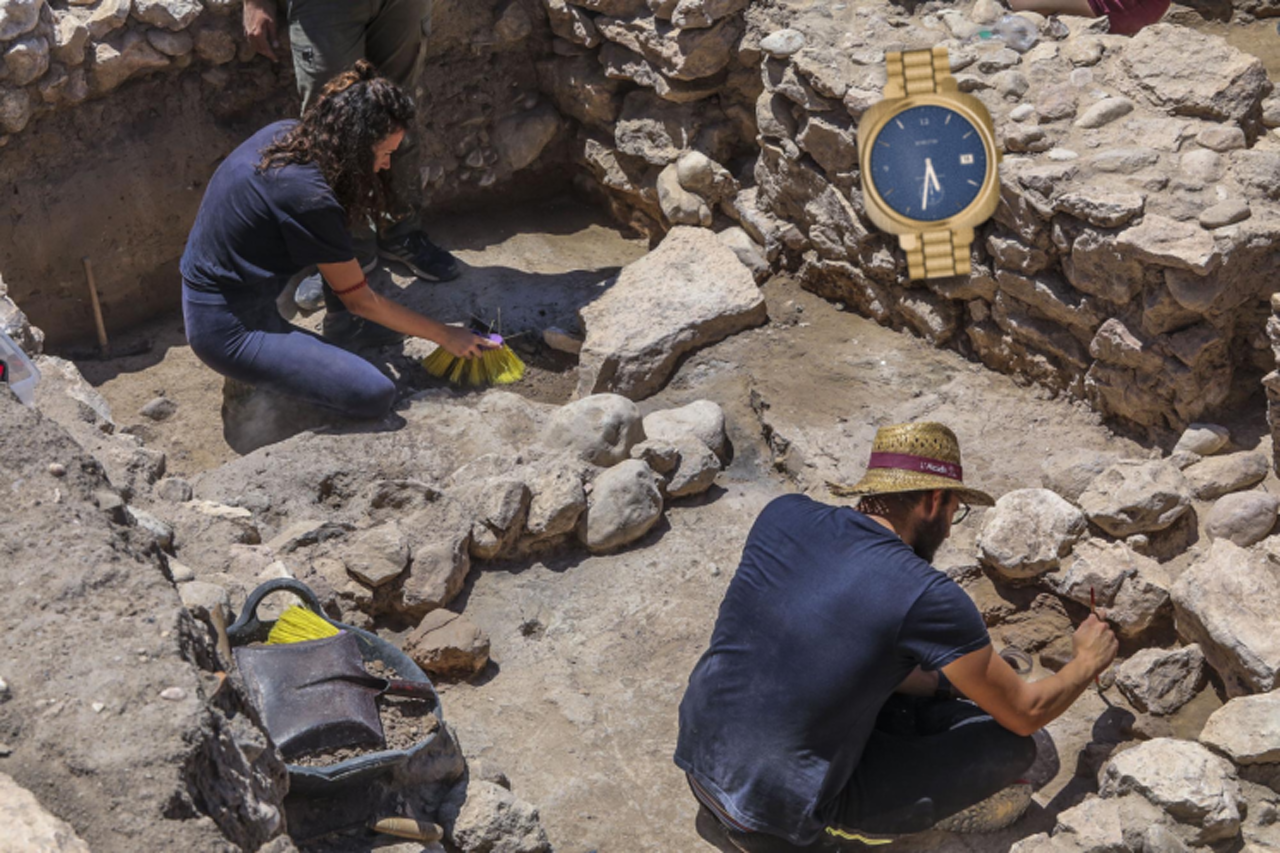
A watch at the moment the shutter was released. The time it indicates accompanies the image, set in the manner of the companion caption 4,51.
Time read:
5,32
